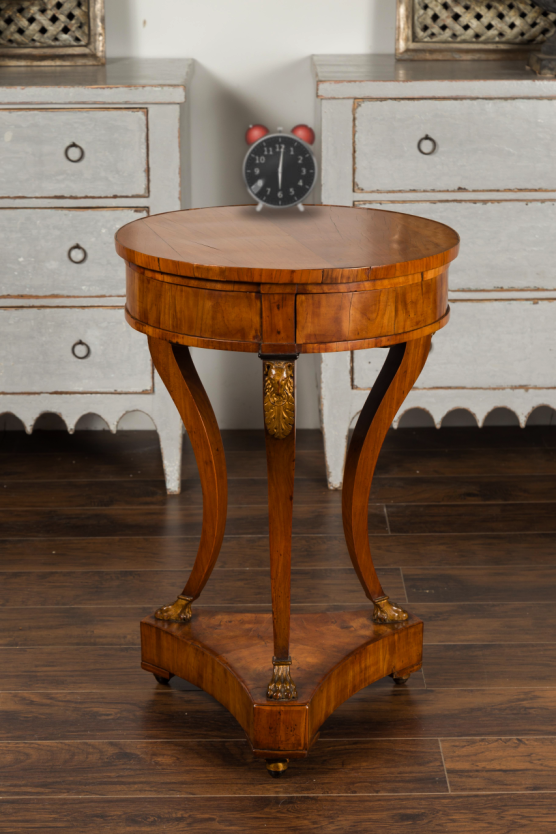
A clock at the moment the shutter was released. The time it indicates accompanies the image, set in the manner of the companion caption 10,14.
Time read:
6,01
